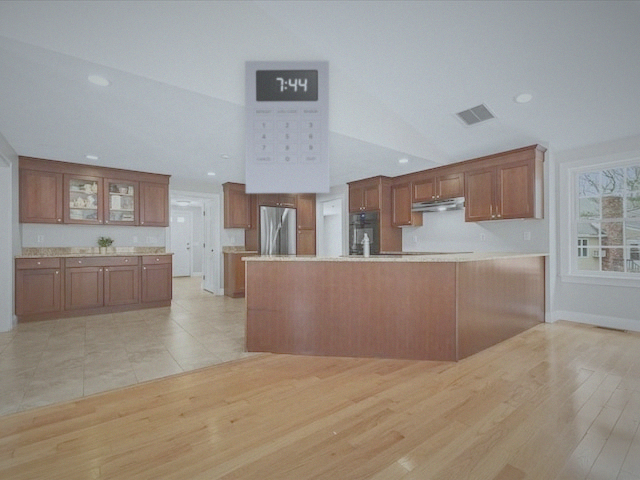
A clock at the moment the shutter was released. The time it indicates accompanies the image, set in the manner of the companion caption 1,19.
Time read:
7,44
